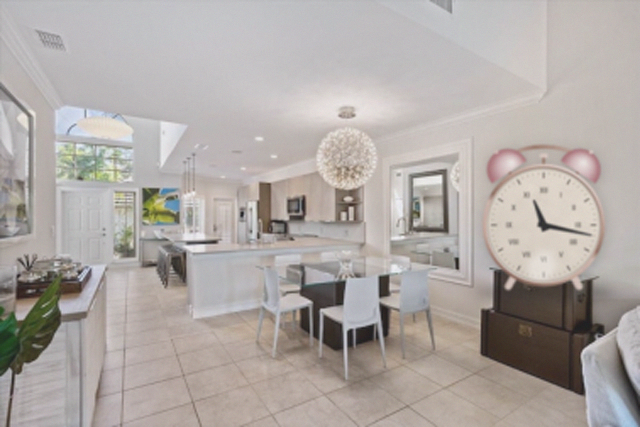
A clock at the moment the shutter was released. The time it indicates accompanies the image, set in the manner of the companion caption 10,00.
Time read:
11,17
